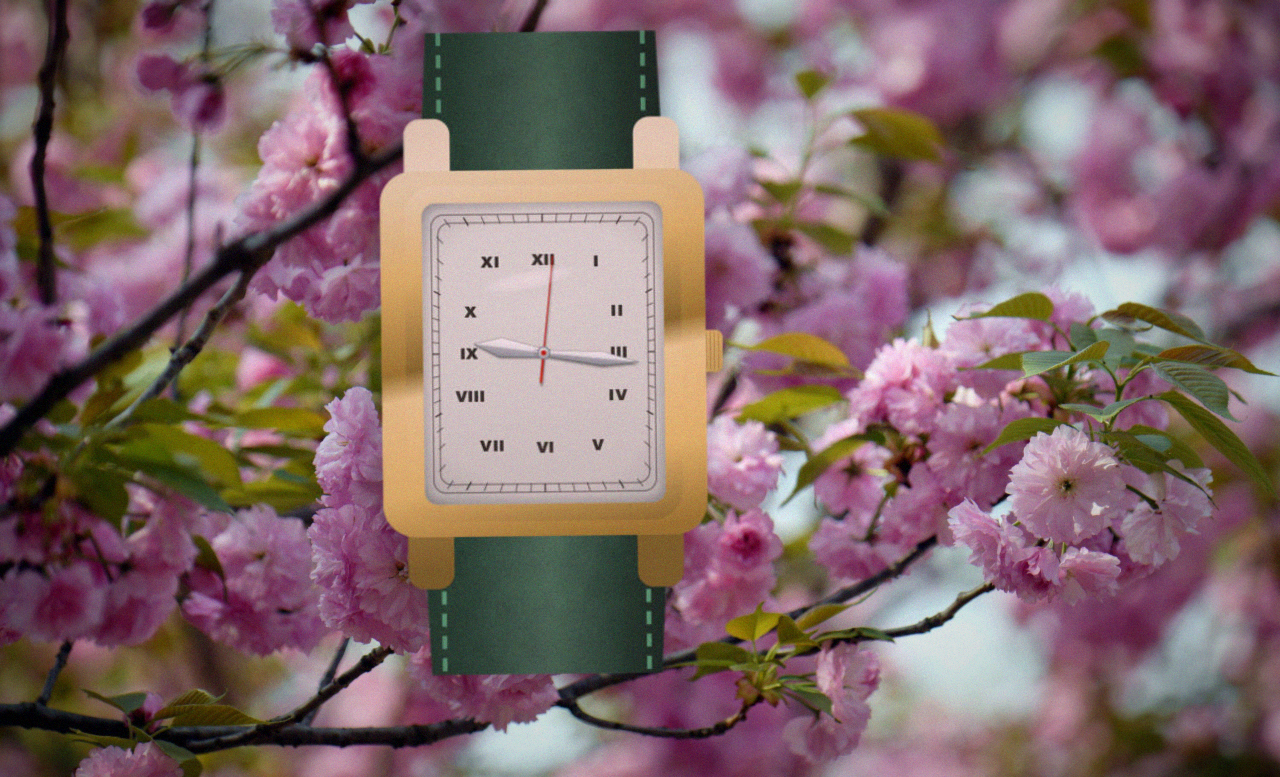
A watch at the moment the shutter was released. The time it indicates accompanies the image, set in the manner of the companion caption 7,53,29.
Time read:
9,16,01
